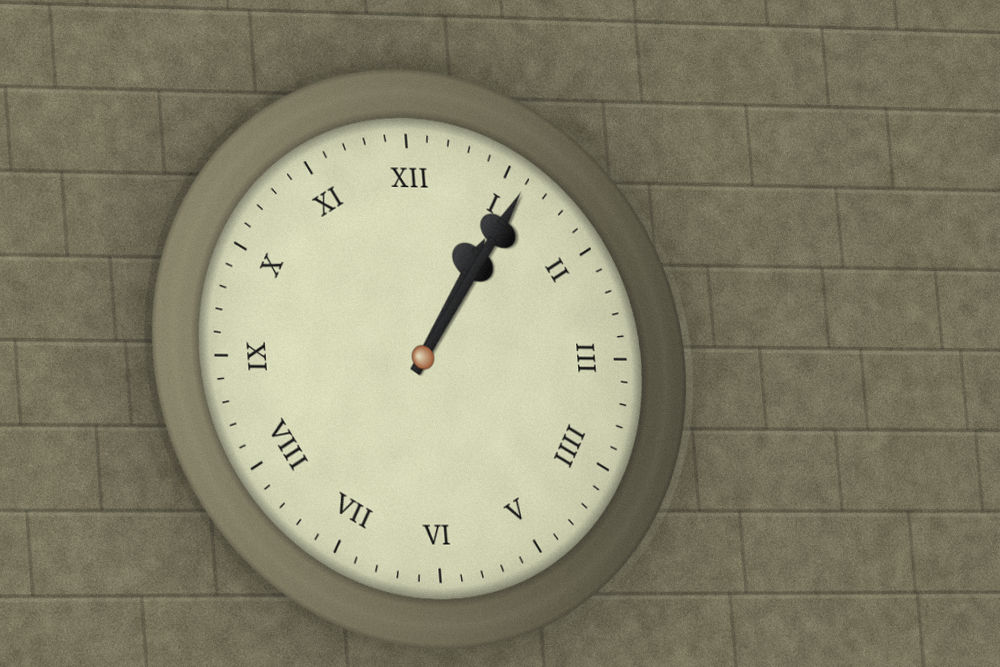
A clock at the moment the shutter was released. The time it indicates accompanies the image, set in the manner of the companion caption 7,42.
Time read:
1,06
